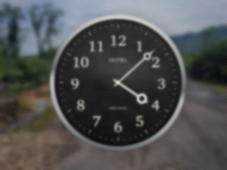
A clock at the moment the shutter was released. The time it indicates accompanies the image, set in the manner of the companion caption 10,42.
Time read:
4,08
